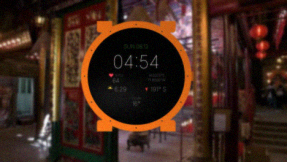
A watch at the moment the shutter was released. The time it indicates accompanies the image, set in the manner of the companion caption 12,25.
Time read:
4,54
